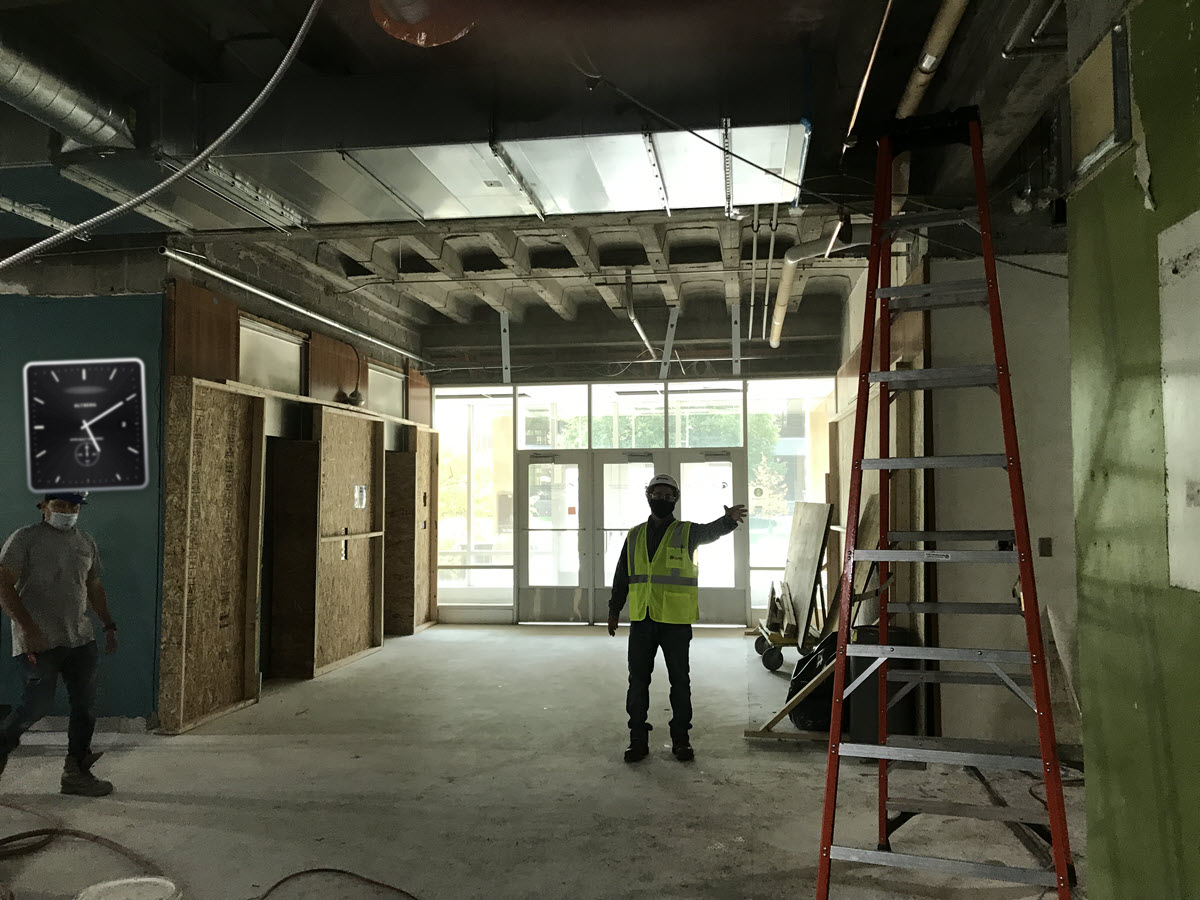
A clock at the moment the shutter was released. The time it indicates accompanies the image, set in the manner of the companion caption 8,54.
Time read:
5,10
